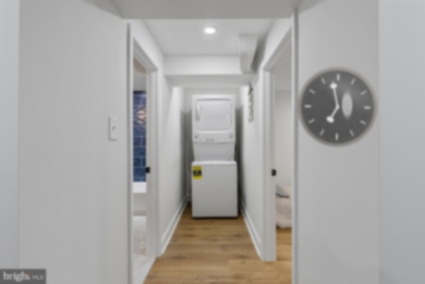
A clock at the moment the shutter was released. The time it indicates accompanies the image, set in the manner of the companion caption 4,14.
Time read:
6,58
